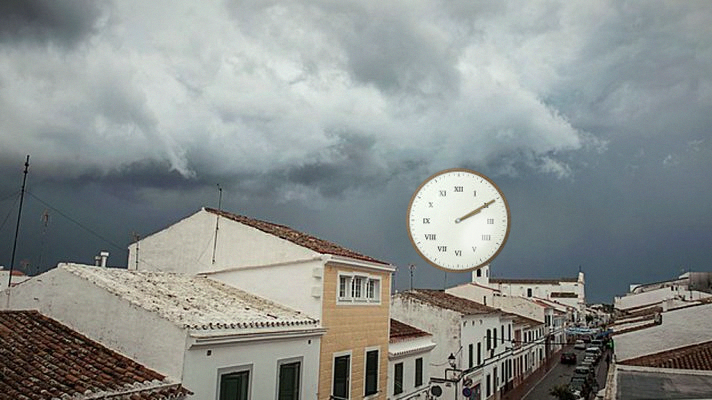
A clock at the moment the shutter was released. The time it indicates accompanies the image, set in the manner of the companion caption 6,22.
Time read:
2,10
